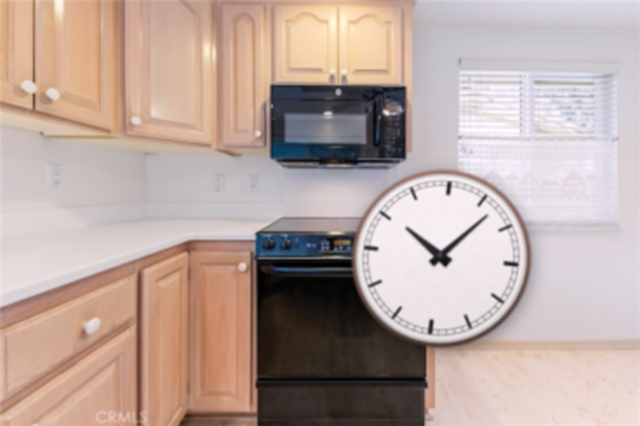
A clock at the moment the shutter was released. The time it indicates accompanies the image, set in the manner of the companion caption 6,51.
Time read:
10,07
